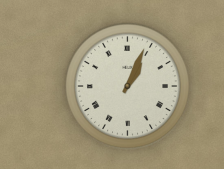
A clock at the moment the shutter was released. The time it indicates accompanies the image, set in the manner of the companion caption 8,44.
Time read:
1,04
